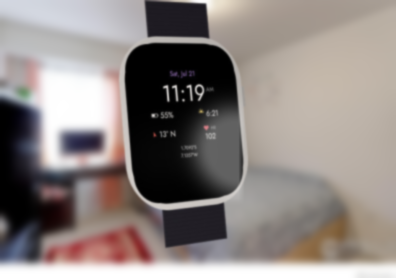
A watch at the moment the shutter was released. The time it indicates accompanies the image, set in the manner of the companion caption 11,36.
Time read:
11,19
